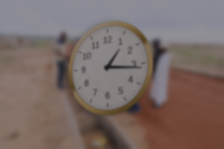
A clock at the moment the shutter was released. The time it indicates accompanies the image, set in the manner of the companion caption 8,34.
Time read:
1,16
